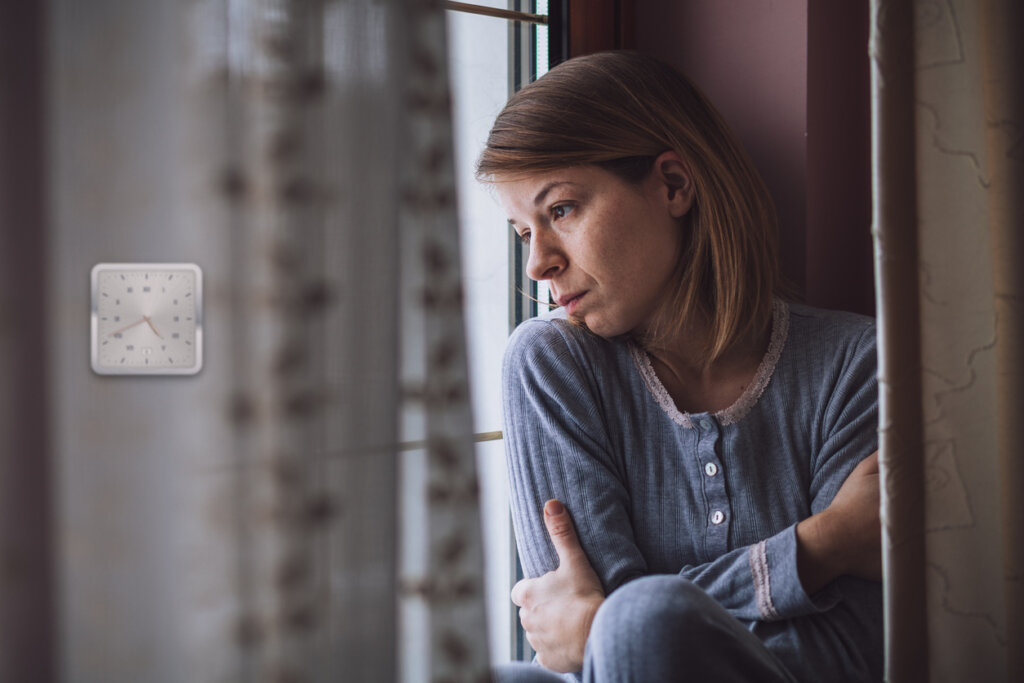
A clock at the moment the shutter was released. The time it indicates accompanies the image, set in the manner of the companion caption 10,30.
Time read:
4,41
